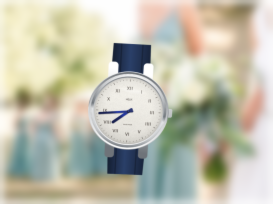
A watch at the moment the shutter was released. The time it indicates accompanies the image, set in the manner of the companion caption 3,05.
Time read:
7,44
